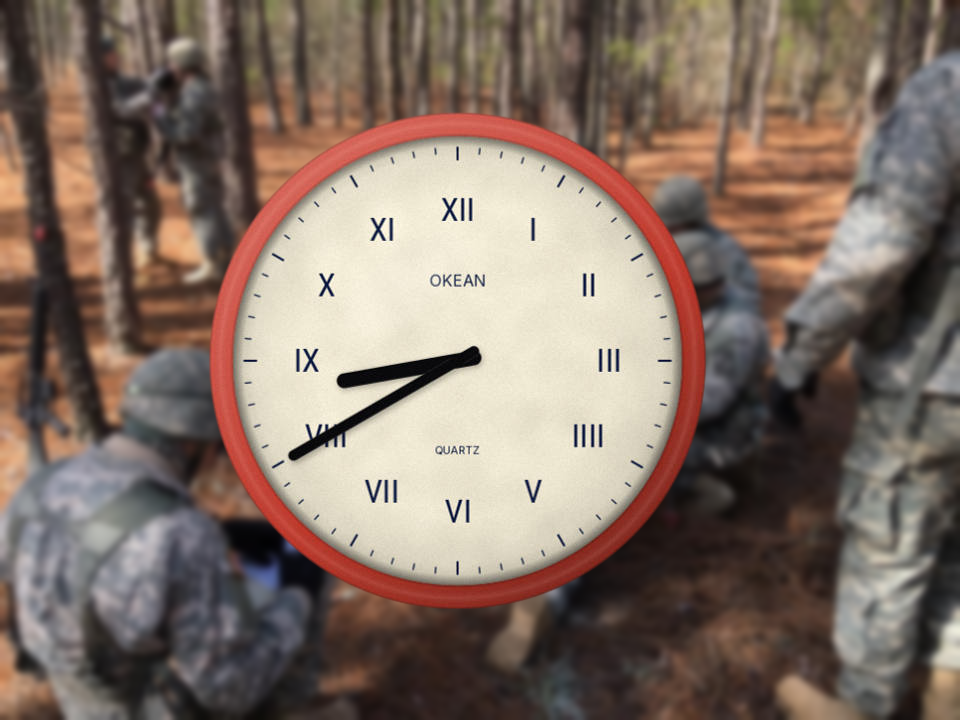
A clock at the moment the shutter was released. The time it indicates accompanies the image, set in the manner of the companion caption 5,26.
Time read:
8,40
